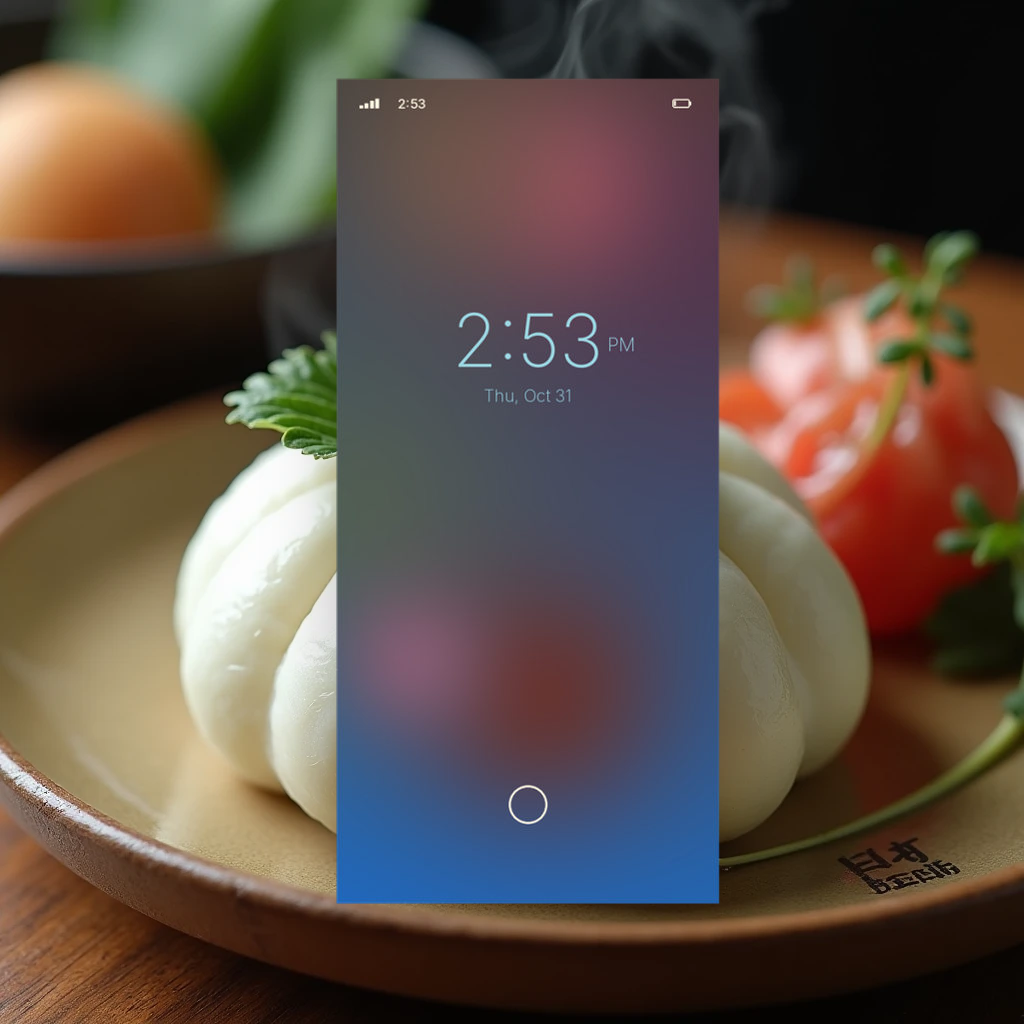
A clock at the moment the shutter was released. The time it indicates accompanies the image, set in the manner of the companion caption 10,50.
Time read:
2,53
